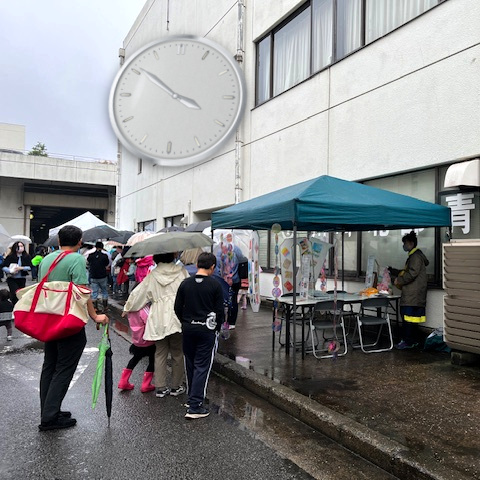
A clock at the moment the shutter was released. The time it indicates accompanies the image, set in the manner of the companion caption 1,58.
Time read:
3,51
